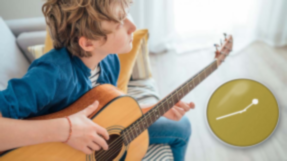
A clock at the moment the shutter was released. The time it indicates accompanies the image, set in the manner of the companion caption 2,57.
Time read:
1,42
